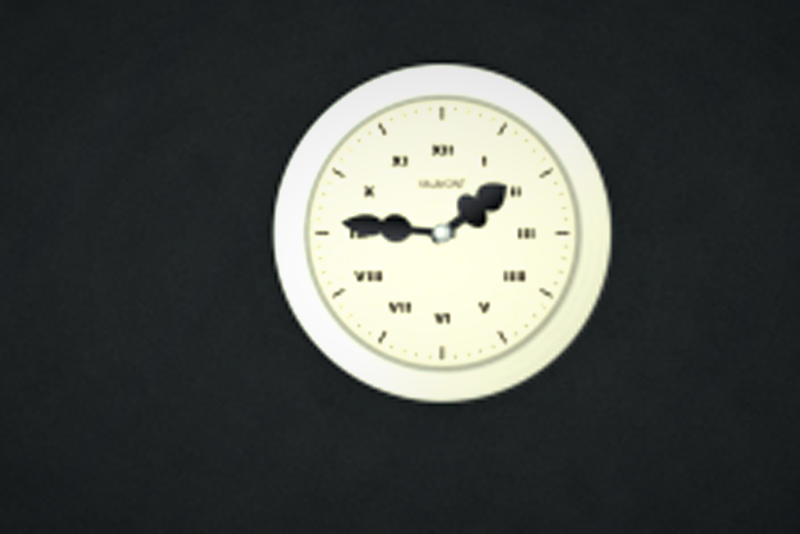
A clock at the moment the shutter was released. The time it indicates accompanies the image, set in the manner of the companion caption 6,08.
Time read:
1,46
